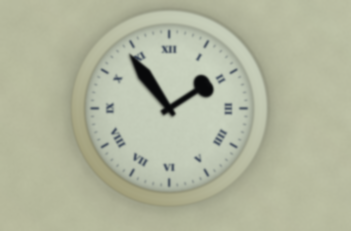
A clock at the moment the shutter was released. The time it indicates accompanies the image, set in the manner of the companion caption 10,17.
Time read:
1,54
